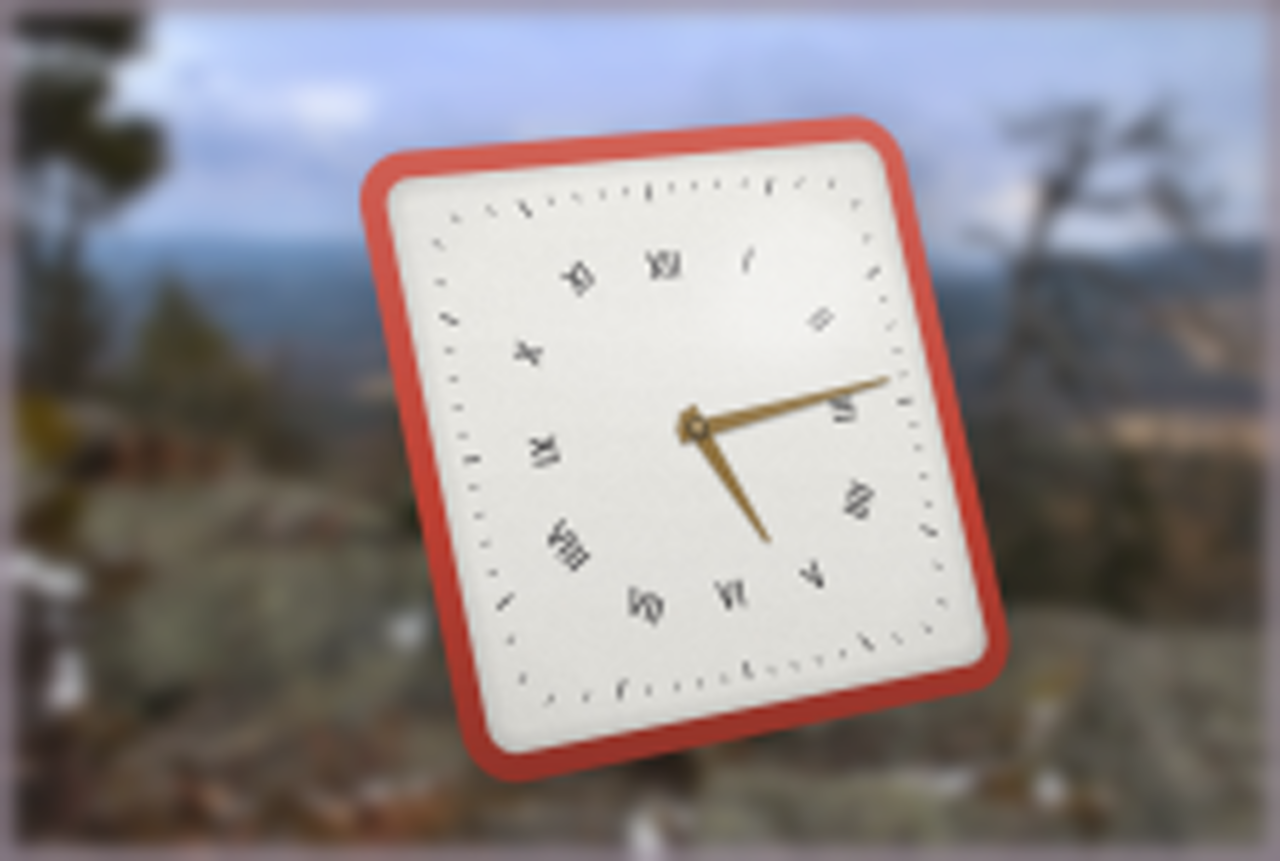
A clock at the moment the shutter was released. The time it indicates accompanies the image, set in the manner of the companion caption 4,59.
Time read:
5,14
